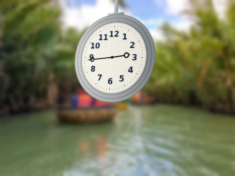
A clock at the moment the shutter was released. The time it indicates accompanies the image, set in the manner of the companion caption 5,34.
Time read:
2,44
